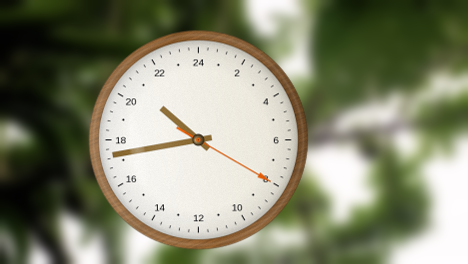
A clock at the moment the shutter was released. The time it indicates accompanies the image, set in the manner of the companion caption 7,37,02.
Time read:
20,43,20
